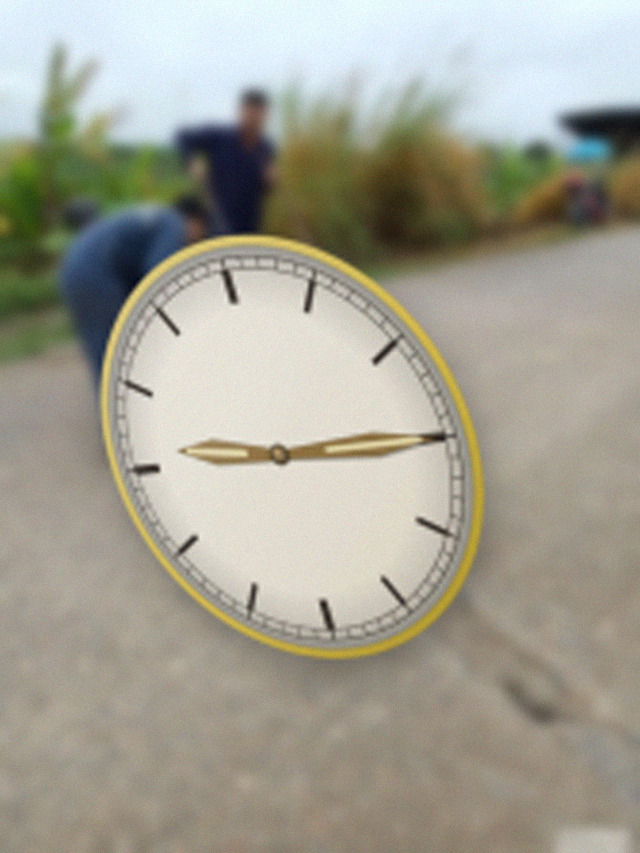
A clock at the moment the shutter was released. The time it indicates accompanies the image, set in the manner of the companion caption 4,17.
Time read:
9,15
